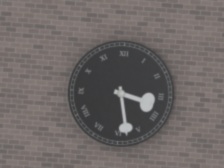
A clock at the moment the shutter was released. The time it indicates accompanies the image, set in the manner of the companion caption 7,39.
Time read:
3,28
